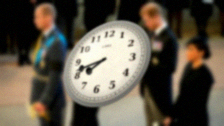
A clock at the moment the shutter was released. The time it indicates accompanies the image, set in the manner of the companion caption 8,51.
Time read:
7,42
